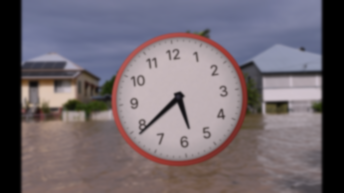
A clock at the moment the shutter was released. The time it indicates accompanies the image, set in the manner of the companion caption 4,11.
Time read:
5,39
